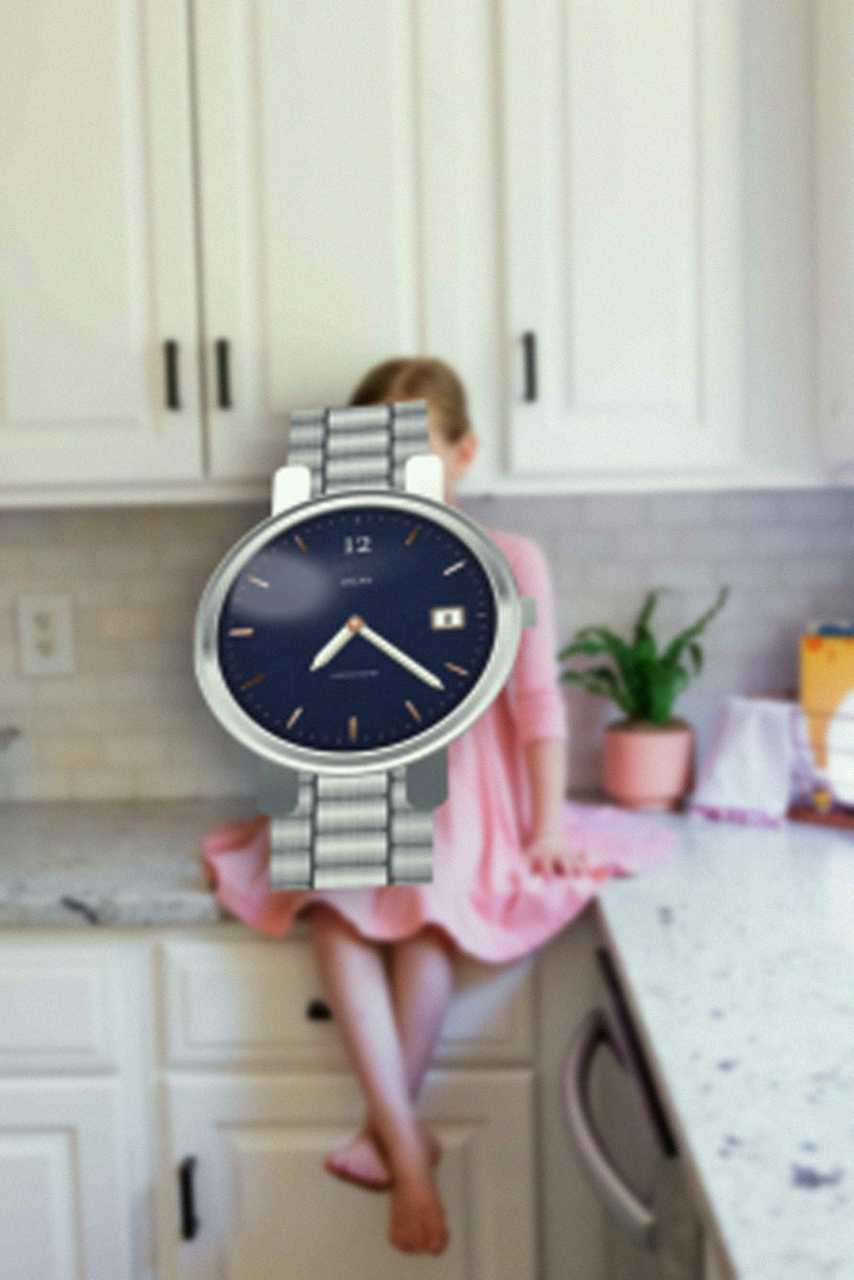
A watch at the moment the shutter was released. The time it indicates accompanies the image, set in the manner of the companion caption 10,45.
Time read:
7,22
